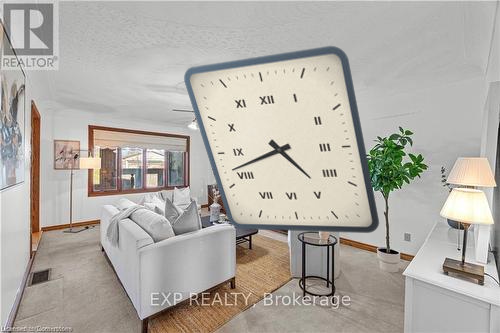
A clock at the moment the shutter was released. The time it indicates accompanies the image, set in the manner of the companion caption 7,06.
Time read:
4,42
